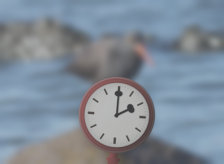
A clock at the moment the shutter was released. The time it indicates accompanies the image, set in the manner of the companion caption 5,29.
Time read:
2,00
